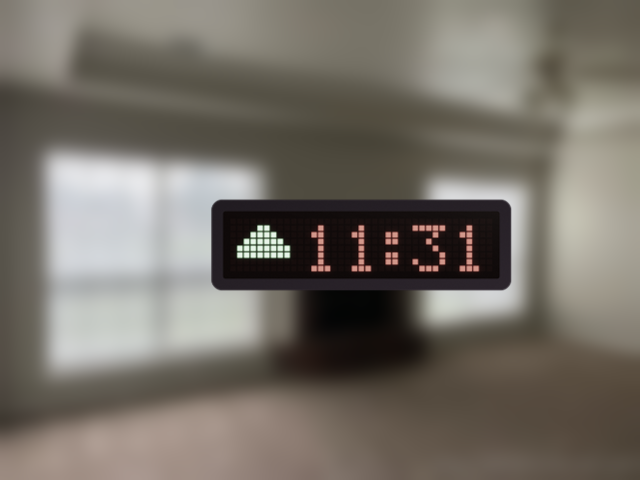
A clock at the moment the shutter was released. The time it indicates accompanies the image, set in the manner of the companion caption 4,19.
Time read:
11,31
